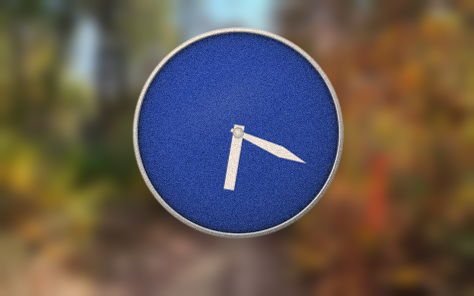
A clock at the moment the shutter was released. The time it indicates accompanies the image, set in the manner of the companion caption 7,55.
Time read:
6,19
